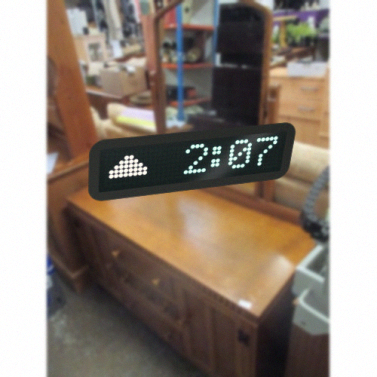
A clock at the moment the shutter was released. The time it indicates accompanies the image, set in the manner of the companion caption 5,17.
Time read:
2,07
